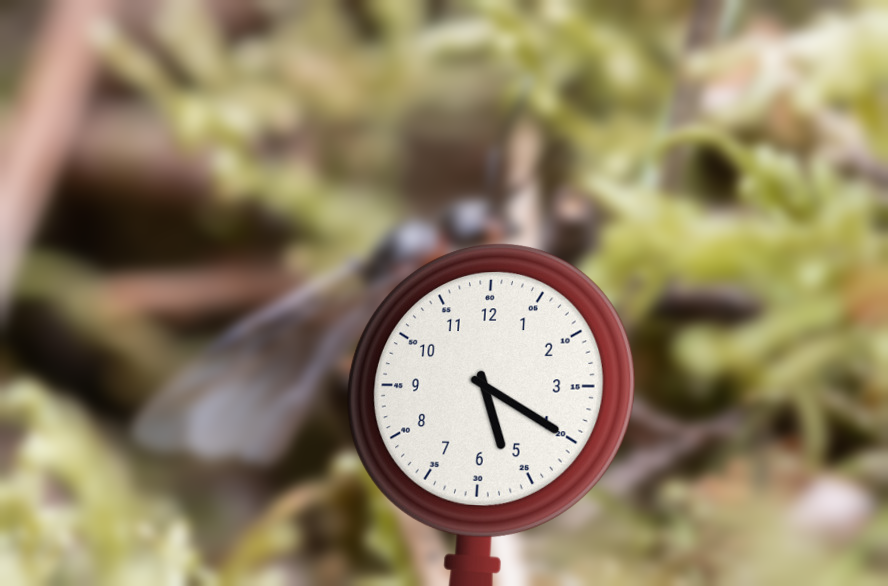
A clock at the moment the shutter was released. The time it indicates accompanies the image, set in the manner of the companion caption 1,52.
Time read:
5,20
